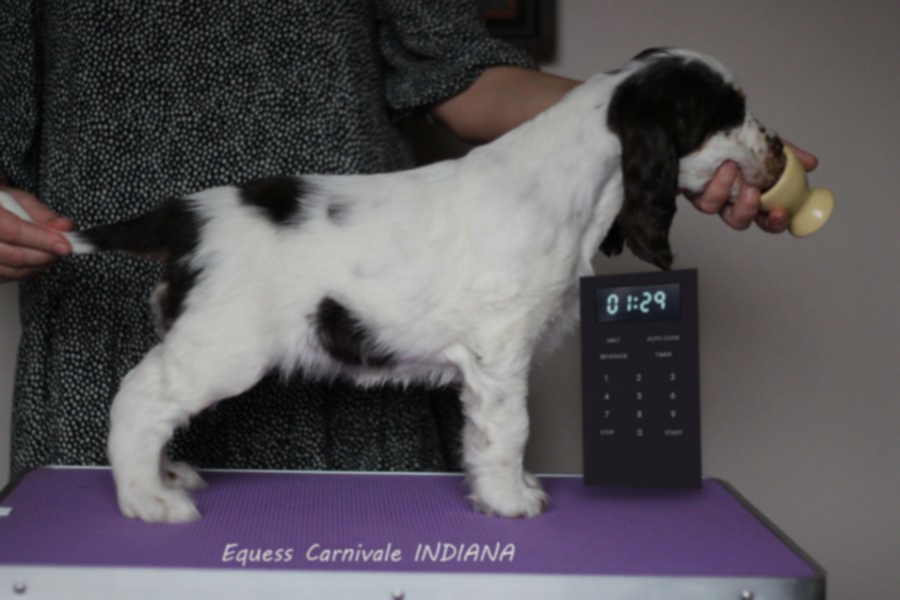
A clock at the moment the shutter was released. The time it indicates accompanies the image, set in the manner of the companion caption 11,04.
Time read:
1,29
